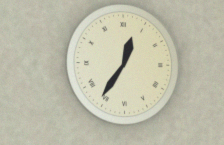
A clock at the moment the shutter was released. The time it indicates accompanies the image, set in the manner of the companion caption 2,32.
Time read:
12,36
